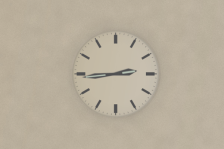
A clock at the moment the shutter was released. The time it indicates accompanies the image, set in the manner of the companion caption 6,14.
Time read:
2,44
